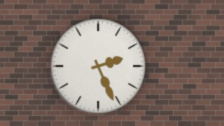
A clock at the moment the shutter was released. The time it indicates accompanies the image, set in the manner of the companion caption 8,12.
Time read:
2,26
